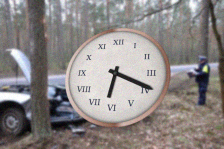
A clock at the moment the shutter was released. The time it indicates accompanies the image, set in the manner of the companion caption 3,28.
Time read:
6,19
